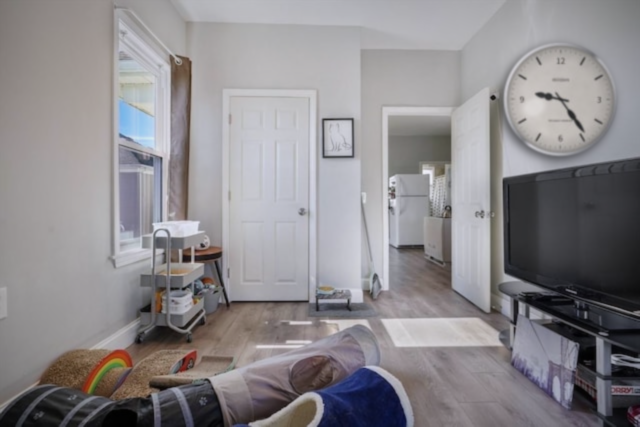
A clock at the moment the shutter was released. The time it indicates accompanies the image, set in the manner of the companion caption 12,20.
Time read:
9,24
